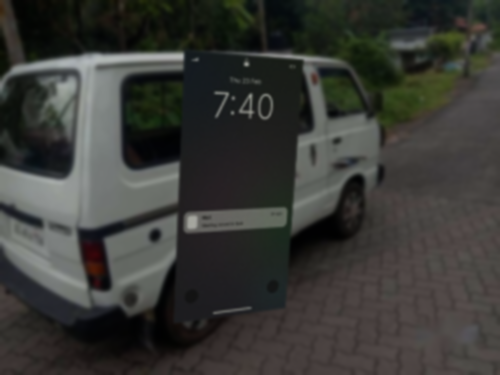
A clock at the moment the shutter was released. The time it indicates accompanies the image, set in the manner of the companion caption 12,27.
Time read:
7,40
